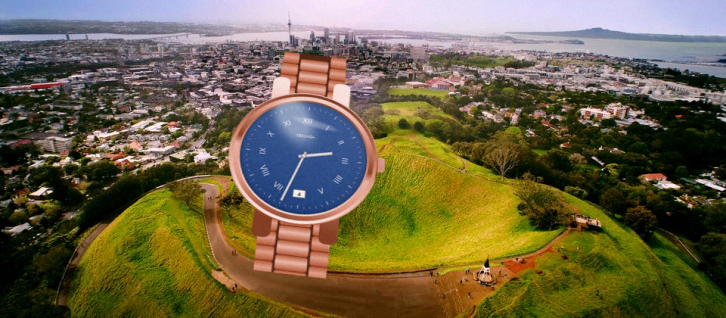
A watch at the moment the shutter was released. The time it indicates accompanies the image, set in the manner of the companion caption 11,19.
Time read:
2,33
